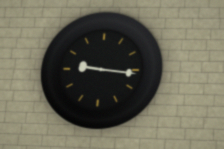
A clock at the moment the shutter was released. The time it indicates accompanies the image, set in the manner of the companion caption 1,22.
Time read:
9,16
